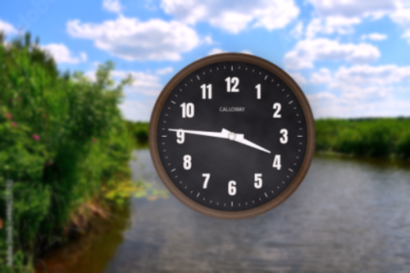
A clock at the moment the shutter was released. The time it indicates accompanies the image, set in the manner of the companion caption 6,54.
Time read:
3,46
